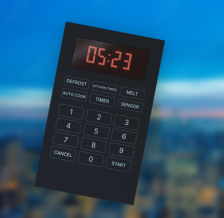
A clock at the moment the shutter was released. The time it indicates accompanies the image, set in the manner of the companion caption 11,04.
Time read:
5,23
